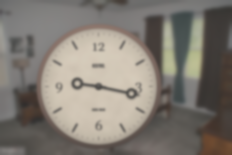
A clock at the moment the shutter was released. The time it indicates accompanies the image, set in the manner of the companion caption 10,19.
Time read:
9,17
